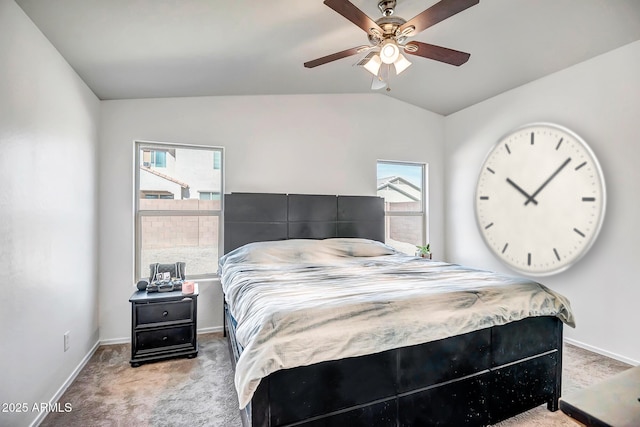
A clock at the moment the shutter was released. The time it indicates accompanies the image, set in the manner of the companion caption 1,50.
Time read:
10,08
